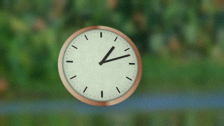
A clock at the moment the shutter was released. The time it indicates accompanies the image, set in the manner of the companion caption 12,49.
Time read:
1,12
